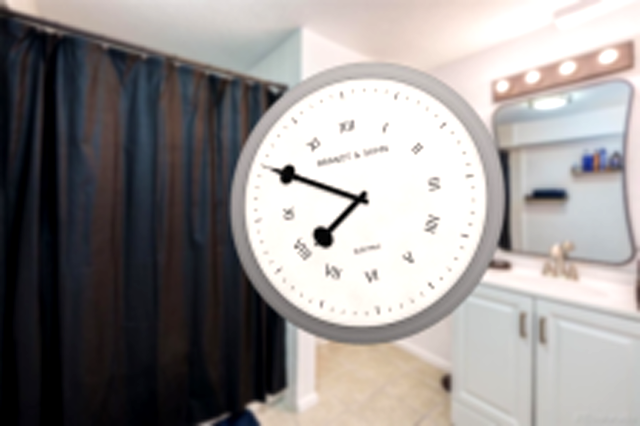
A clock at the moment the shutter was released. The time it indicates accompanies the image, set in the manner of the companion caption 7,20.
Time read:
7,50
